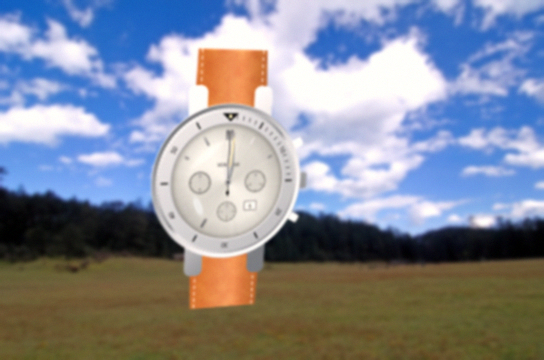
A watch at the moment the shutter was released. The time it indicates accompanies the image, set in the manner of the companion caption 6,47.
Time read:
12,01
